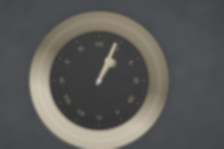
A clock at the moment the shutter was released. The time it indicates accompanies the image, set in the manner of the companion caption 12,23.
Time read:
1,04
